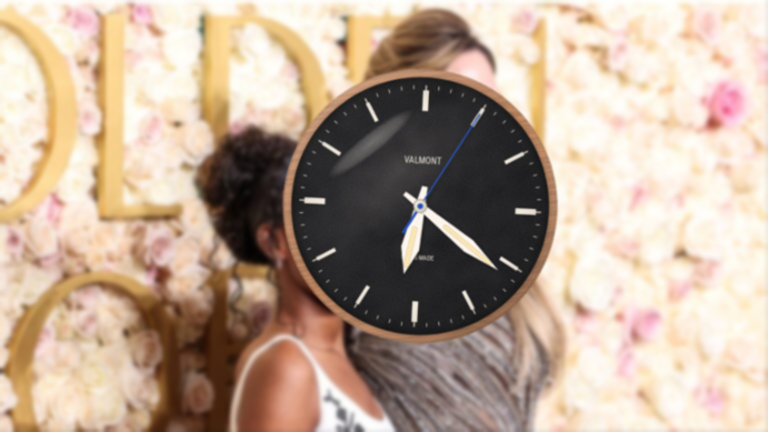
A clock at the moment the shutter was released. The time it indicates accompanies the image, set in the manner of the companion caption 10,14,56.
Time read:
6,21,05
